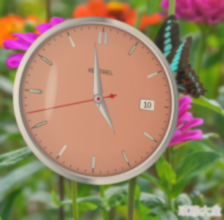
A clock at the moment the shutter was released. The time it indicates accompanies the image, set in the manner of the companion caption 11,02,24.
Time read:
4,58,42
